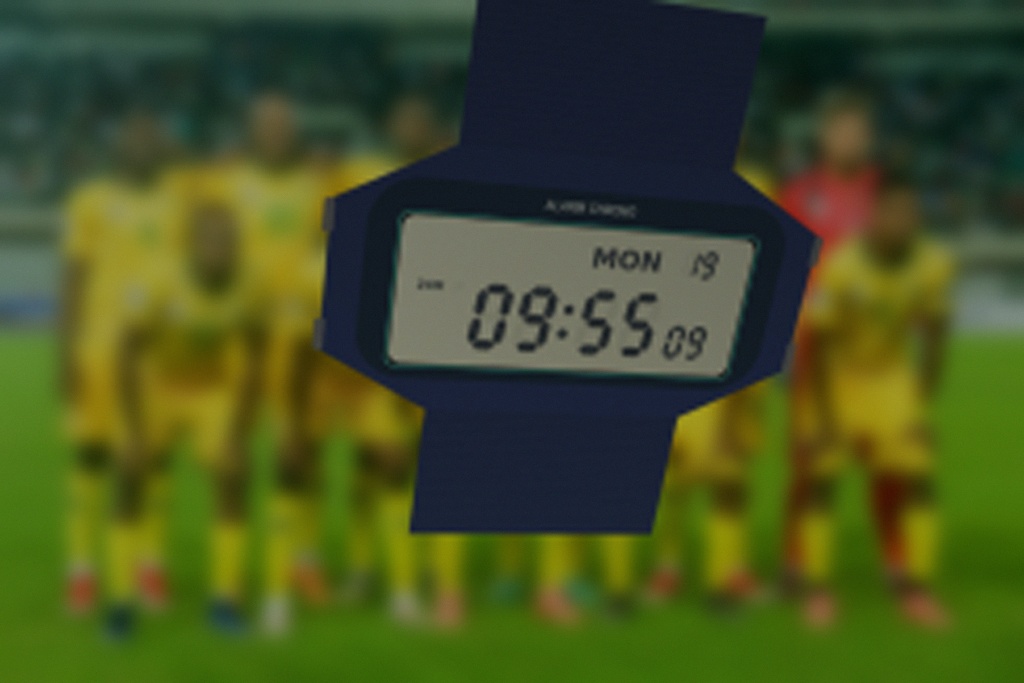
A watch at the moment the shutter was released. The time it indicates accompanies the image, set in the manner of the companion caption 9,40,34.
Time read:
9,55,09
